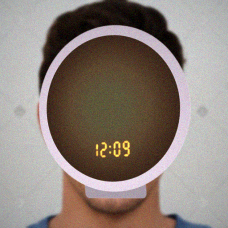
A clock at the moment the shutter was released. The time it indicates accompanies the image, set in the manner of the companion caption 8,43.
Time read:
12,09
